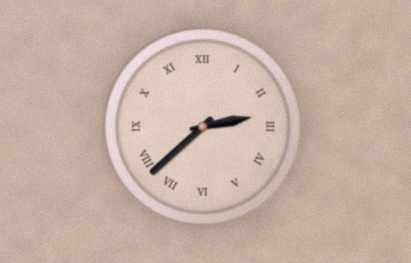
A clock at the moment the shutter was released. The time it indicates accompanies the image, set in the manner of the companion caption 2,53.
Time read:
2,38
